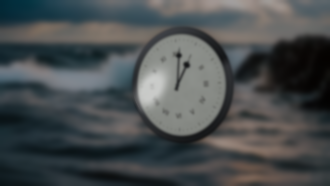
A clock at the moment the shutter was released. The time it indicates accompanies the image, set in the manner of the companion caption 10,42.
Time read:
1,01
